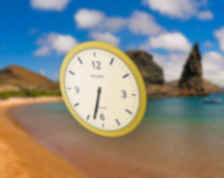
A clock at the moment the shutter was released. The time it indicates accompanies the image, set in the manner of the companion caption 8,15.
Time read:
6,33
